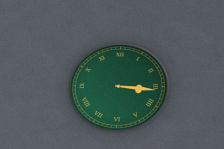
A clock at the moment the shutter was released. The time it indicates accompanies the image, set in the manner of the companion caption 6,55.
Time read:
3,16
